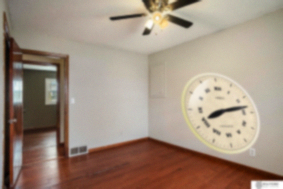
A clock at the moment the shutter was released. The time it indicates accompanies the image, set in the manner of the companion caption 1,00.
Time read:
8,13
